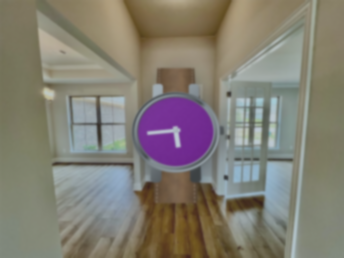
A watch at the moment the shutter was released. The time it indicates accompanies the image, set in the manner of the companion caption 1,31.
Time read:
5,44
